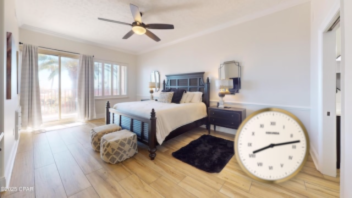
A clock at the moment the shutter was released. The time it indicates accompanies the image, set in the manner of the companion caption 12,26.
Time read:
8,13
